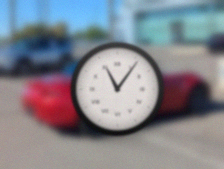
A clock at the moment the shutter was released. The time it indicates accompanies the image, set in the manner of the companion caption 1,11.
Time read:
11,06
